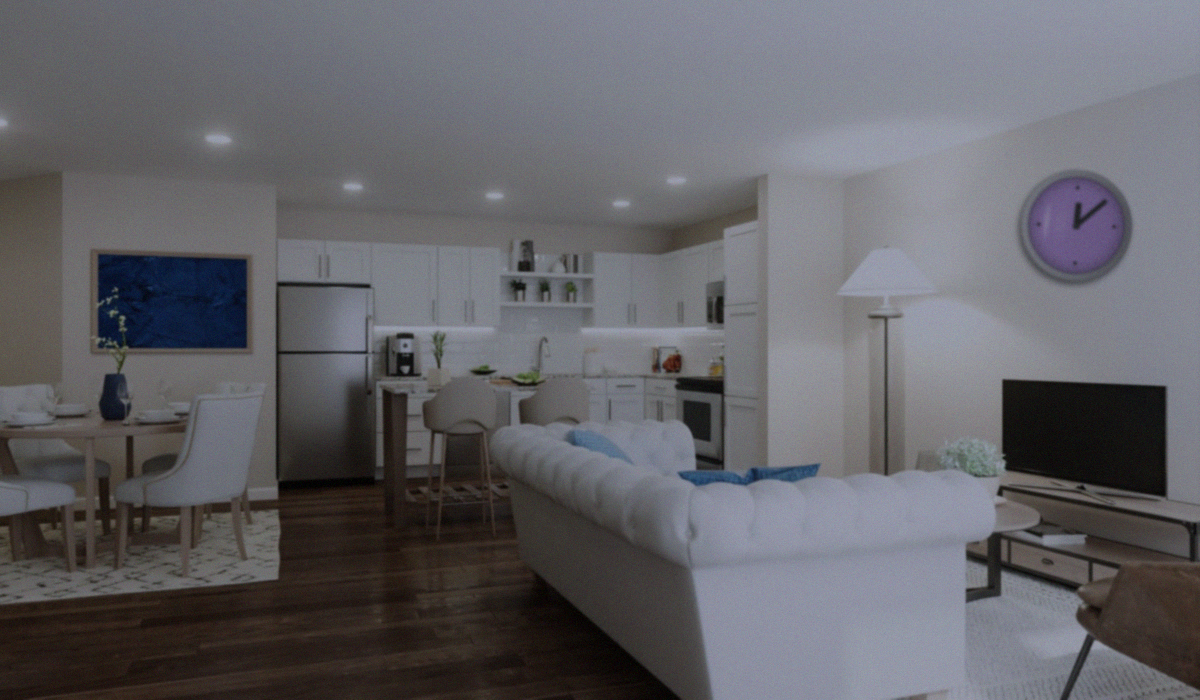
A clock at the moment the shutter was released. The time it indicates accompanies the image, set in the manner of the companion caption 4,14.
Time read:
12,08
